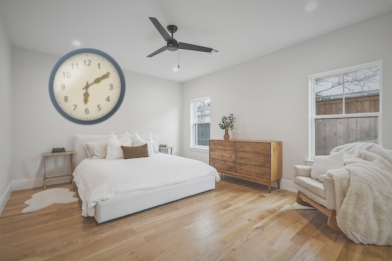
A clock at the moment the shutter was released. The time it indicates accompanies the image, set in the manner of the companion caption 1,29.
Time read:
6,10
